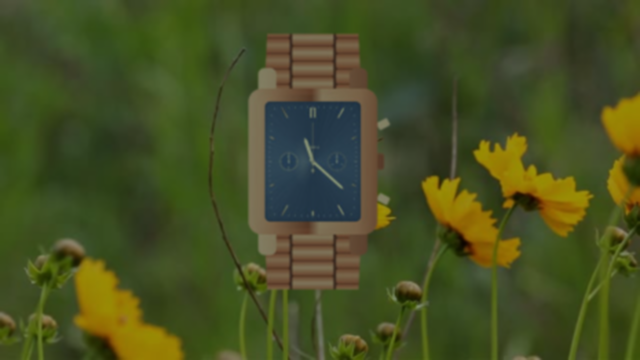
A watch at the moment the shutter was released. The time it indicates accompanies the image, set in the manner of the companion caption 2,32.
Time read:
11,22
